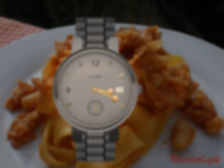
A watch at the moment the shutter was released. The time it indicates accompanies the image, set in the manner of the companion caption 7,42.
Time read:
3,19
